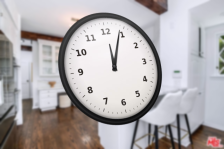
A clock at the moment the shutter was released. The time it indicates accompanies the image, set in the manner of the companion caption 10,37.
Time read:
12,04
